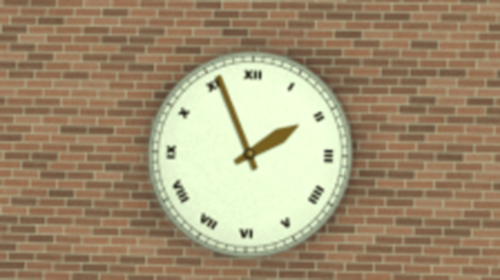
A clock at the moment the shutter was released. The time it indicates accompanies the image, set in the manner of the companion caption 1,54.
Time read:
1,56
